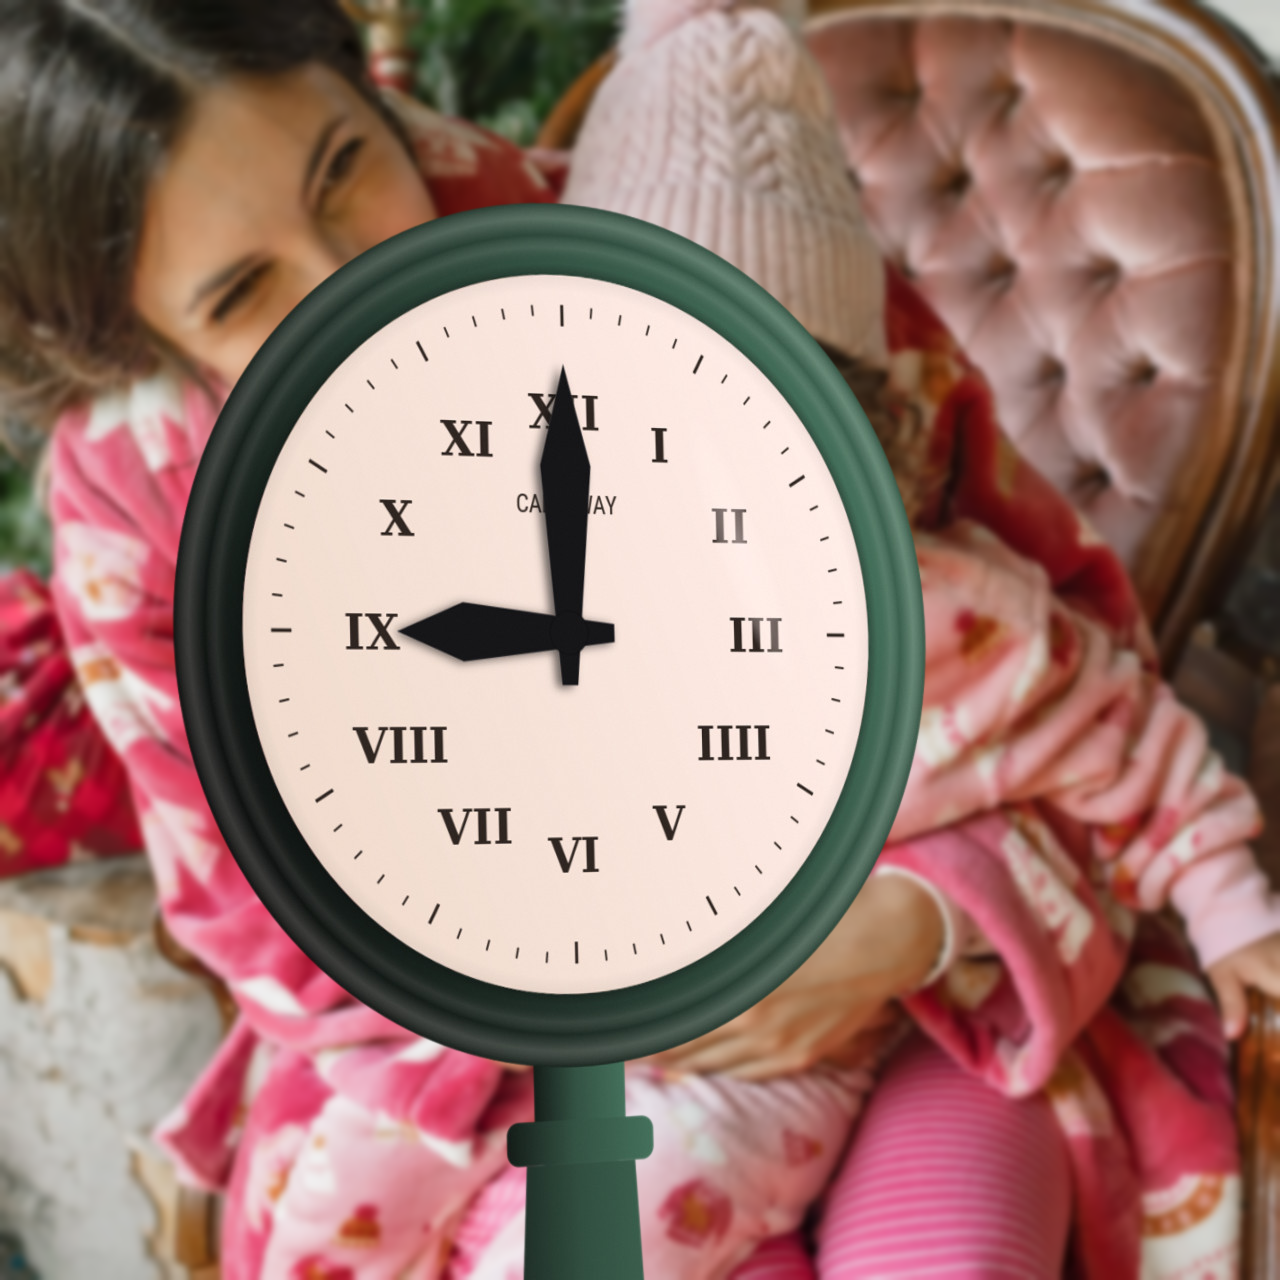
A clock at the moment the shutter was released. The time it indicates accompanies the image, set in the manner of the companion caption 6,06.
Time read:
9,00
